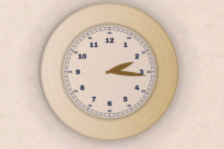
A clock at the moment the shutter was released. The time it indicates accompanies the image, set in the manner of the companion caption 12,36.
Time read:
2,16
